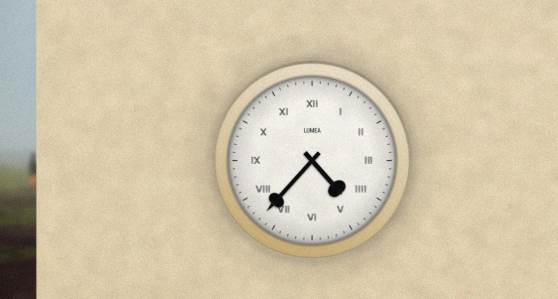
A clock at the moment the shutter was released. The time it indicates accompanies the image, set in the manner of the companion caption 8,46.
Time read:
4,37
